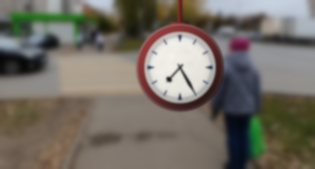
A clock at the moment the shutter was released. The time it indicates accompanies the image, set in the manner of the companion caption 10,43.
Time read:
7,25
